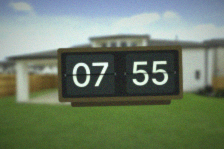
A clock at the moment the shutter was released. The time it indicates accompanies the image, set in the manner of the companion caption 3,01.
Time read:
7,55
